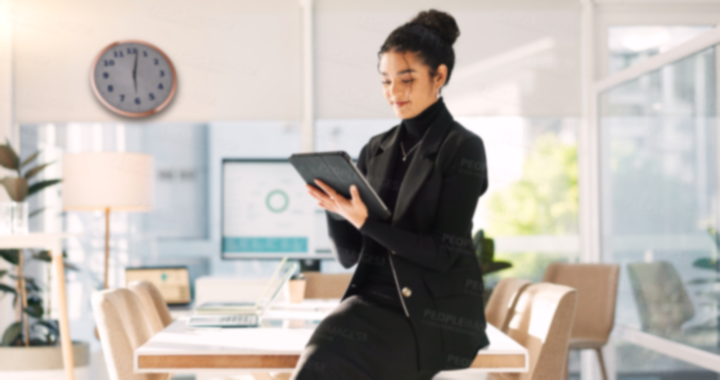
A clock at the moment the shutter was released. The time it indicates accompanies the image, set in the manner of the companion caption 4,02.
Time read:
6,02
